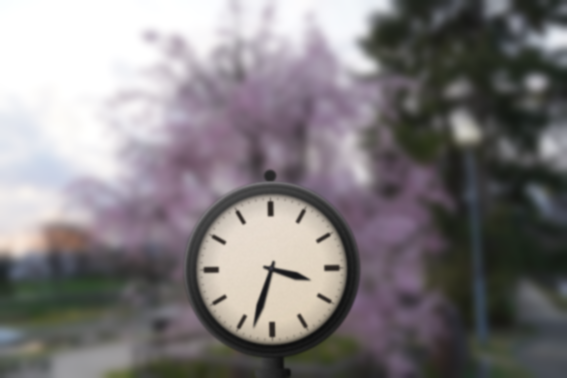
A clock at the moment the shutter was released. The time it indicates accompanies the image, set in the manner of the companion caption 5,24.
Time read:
3,33
